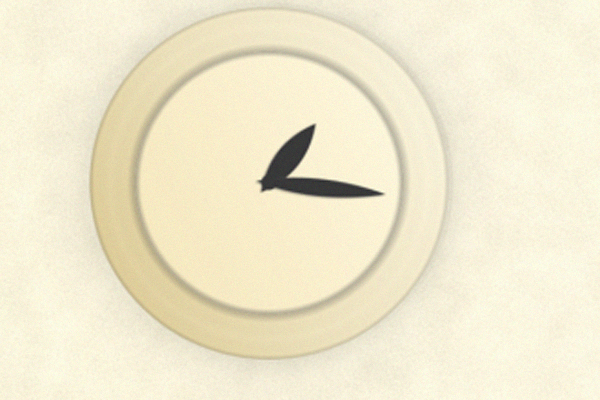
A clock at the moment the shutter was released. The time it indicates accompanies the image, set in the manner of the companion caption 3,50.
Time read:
1,16
